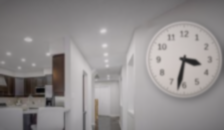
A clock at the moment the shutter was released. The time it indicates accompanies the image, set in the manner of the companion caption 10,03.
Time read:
3,32
